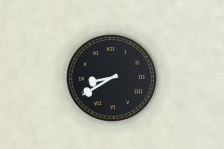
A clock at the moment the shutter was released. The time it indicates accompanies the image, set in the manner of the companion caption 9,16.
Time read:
8,40
